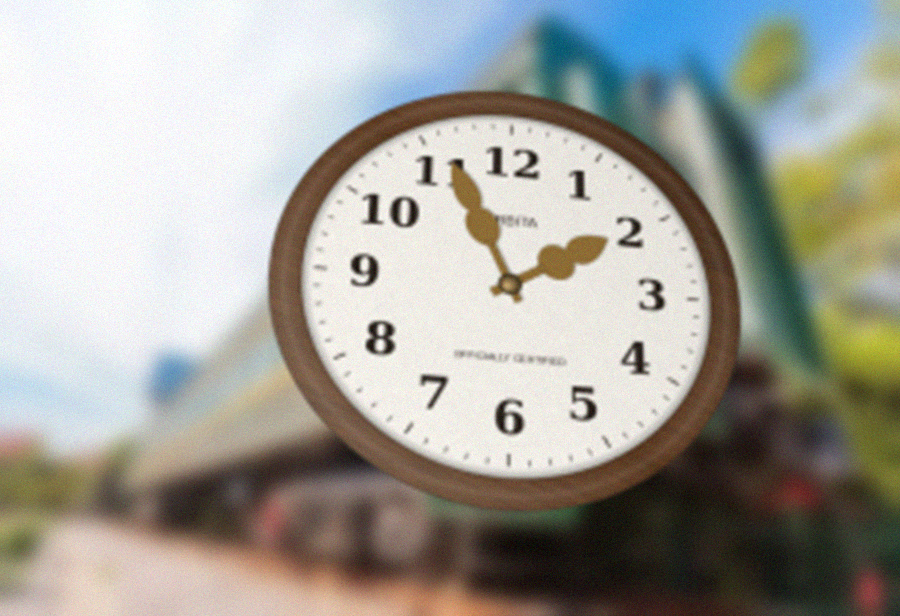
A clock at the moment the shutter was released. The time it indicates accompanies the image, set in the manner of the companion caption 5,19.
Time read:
1,56
